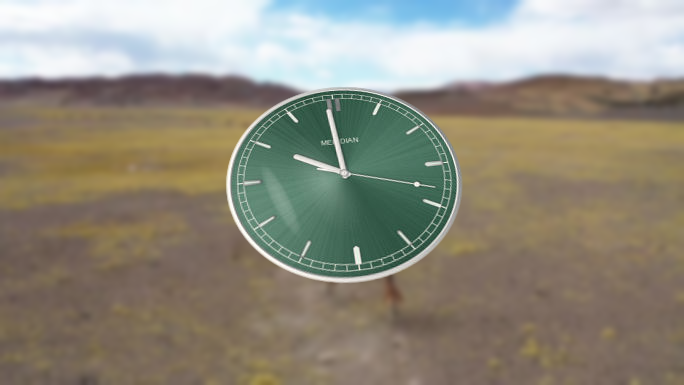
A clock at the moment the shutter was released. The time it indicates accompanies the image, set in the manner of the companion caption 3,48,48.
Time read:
9,59,18
